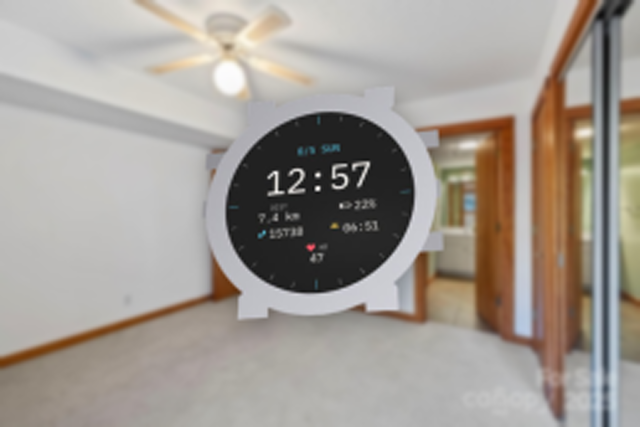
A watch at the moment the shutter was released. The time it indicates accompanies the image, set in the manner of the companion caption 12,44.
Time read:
12,57
